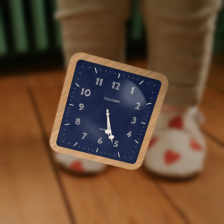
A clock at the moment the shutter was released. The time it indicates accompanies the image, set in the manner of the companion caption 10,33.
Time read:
5,26
